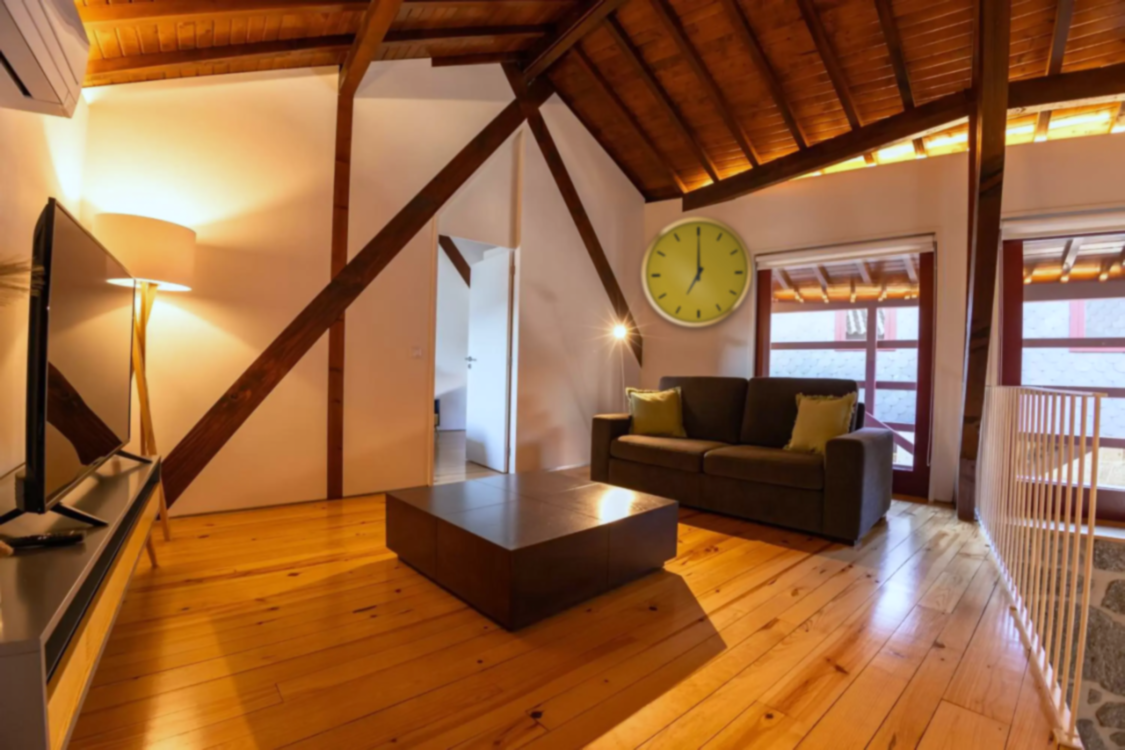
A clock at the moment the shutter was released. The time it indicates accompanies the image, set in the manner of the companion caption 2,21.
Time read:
7,00
